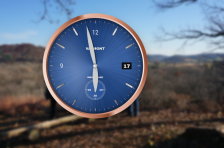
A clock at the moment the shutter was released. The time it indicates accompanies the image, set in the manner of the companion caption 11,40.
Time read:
5,58
